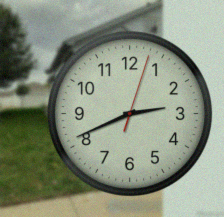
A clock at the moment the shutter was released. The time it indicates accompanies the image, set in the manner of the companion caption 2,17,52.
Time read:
2,41,03
